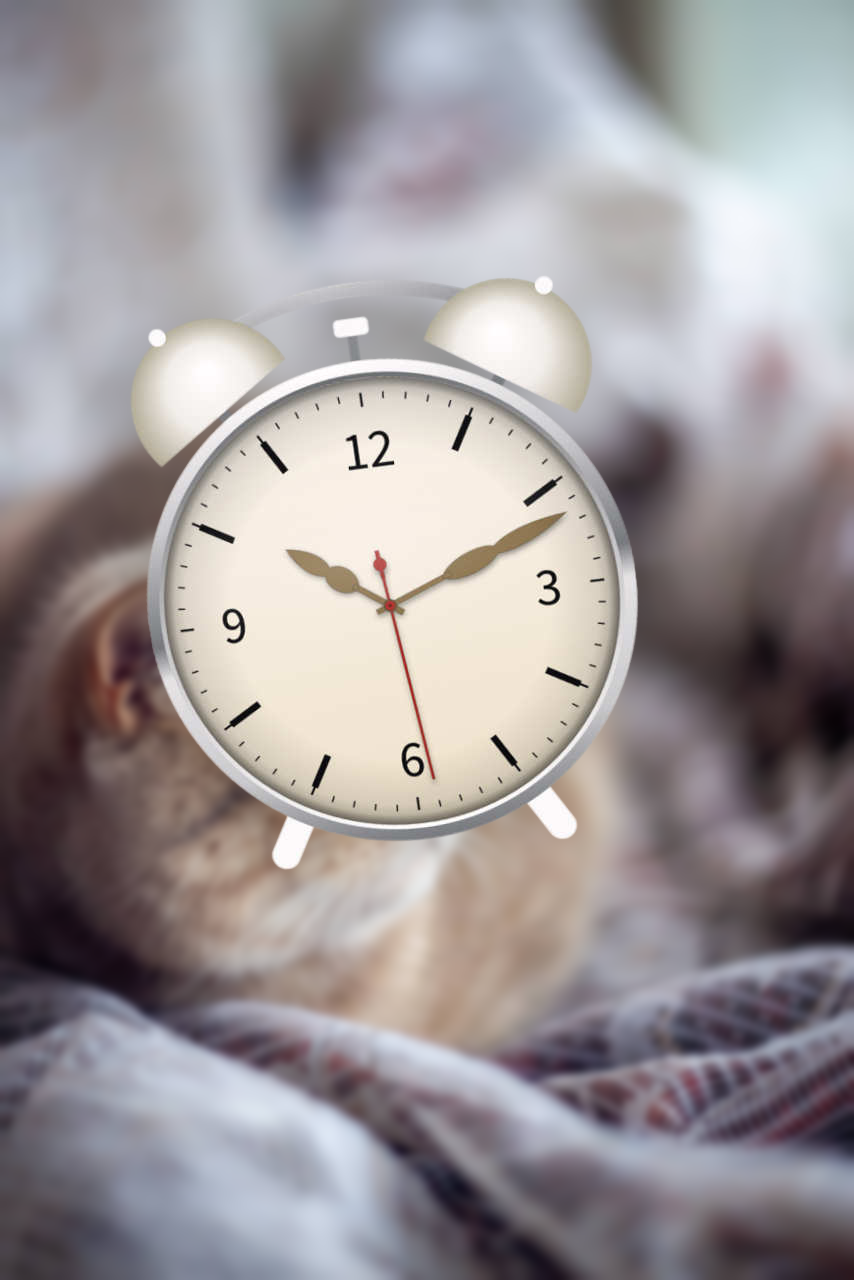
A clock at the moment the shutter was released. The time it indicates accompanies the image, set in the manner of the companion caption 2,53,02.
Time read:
10,11,29
